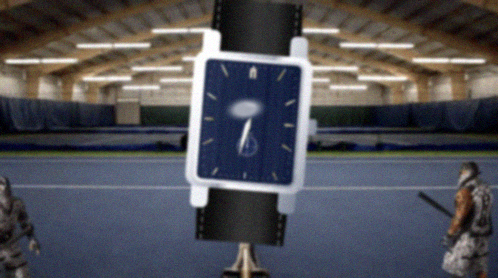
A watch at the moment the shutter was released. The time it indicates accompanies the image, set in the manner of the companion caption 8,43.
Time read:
6,32
